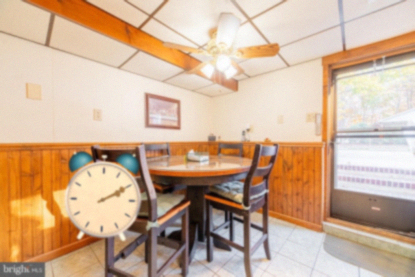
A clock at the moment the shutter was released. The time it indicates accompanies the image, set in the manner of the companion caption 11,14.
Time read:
2,10
